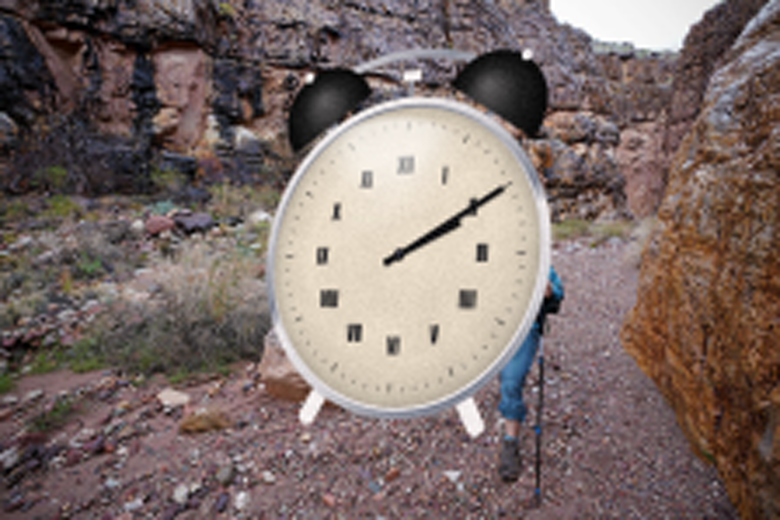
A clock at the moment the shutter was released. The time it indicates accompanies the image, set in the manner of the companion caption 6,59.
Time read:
2,10
